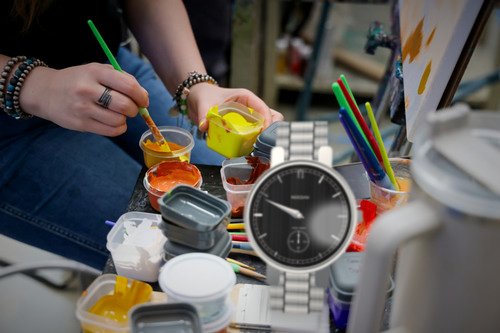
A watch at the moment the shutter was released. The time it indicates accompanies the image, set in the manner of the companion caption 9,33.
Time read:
9,49
